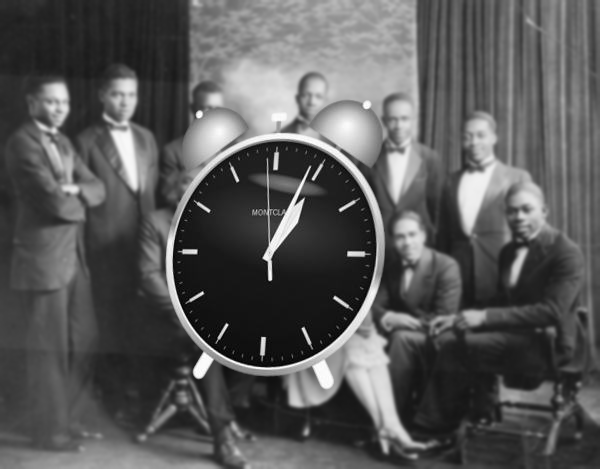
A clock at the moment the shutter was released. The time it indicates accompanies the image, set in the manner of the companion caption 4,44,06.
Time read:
1,03,59
